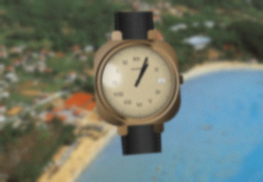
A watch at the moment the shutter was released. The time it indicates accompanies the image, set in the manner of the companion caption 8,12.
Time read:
1,04
